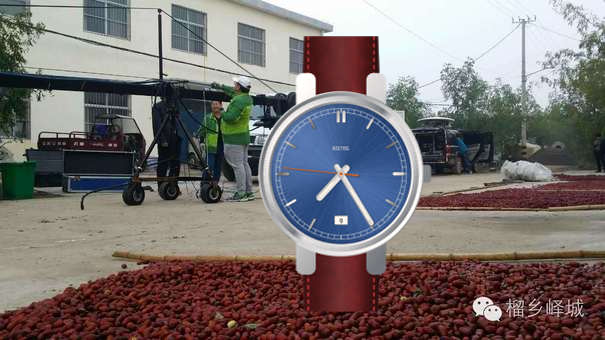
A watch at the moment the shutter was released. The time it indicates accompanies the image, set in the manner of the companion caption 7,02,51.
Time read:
7,24,46
